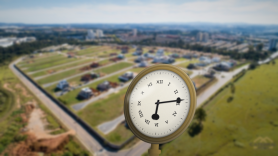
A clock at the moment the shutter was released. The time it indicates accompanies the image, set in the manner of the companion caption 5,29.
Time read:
6,14
